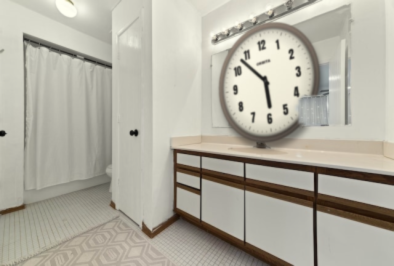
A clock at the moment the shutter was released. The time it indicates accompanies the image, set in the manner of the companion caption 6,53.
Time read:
5,53
